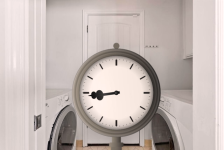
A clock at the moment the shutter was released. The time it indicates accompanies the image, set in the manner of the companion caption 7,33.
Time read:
8,44
